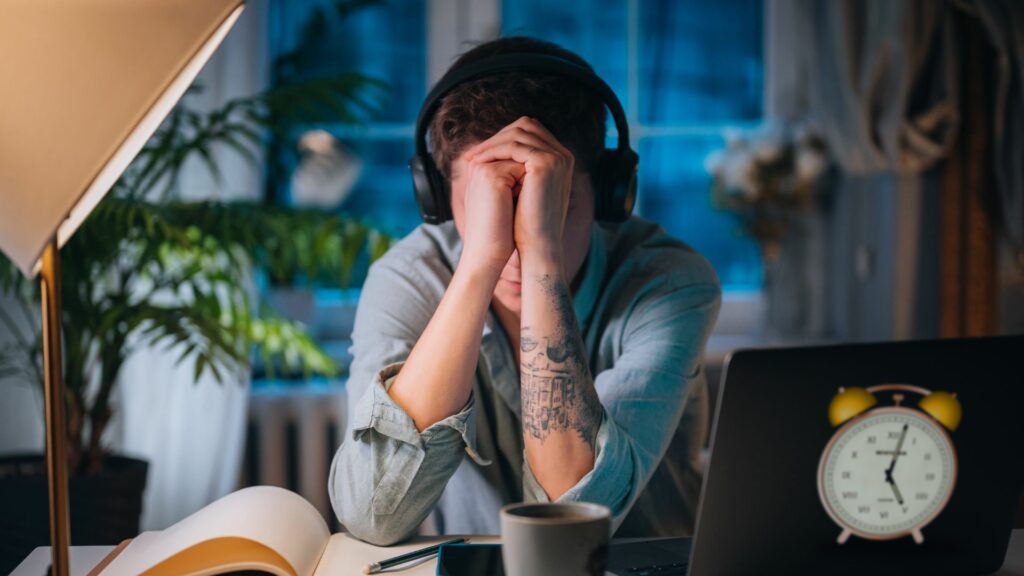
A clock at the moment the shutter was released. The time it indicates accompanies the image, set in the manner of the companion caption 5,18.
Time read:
5,02
